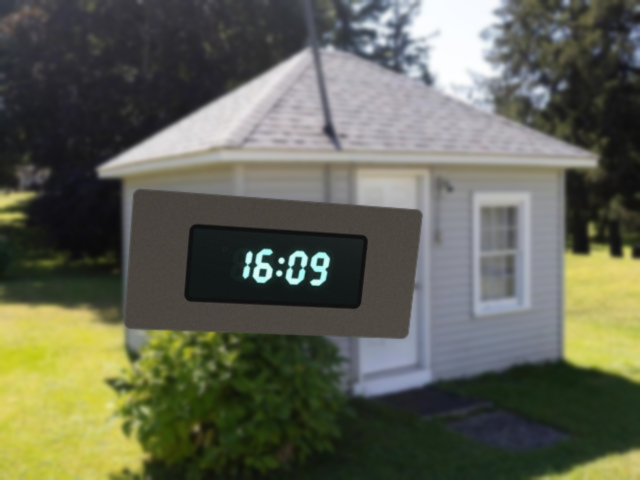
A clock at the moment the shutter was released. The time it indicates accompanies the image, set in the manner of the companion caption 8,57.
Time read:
16,09
